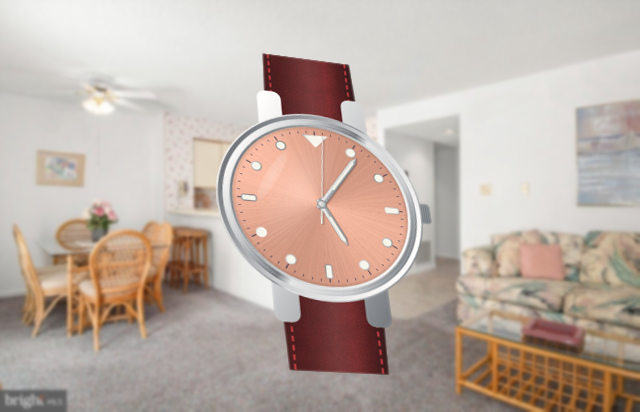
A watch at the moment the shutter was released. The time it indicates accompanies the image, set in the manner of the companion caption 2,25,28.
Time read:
5,06,01
